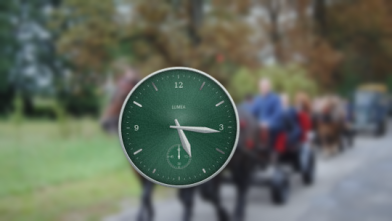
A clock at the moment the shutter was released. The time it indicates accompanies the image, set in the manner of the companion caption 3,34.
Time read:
5,16
